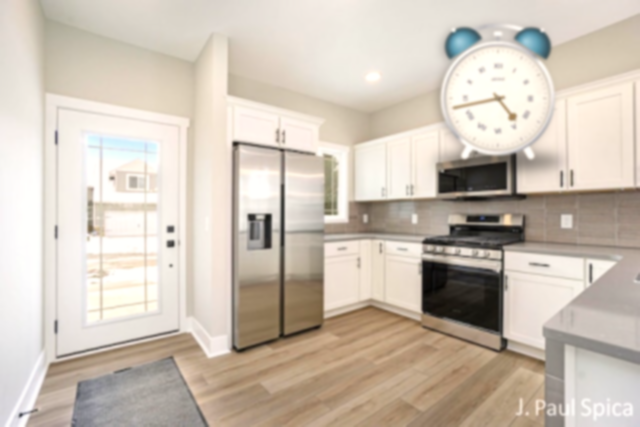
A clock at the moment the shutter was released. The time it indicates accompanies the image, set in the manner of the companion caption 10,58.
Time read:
4,43
